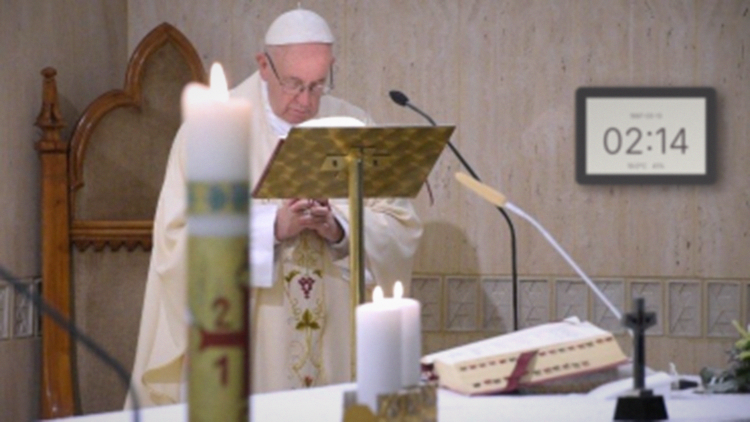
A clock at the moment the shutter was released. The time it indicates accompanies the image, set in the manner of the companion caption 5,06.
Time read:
2,14
